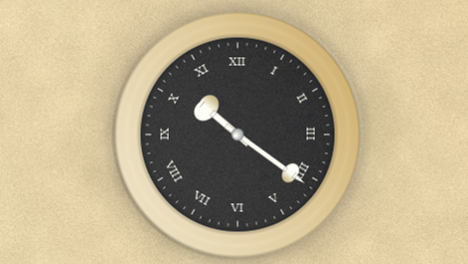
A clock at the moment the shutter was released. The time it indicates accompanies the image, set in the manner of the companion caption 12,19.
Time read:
10,21
